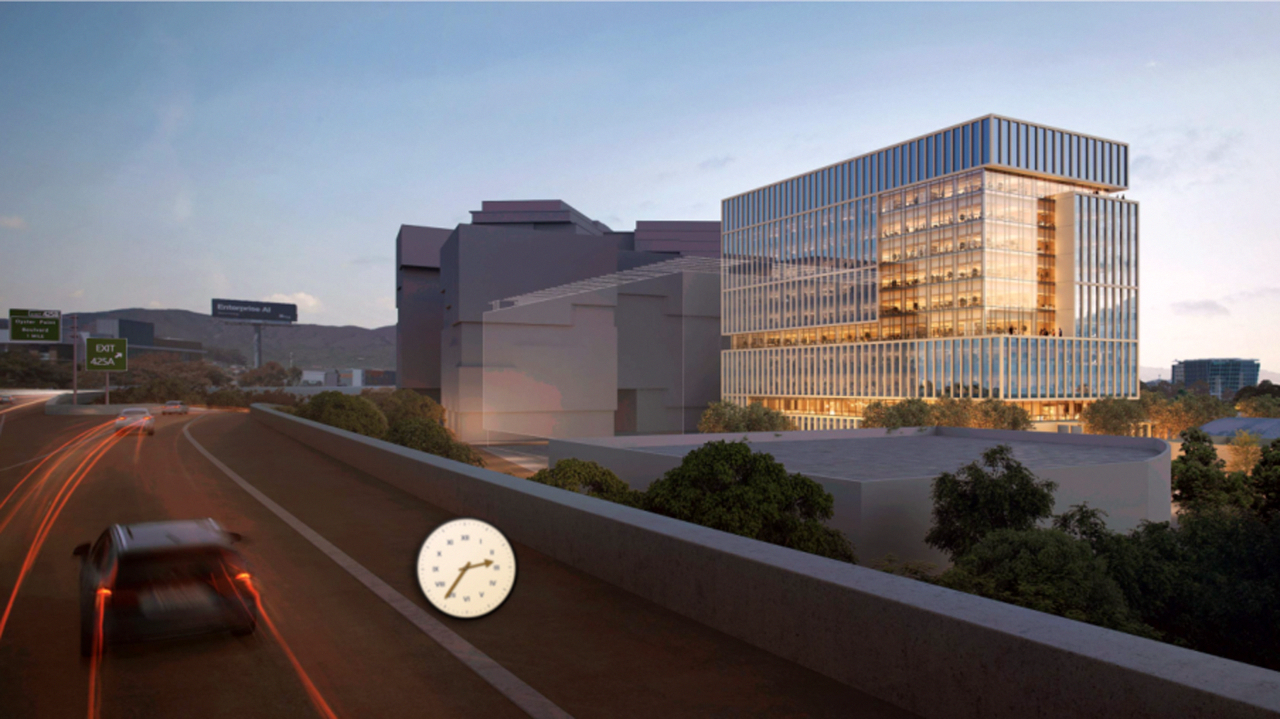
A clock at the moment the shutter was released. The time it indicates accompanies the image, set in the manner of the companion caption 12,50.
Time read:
2,36
